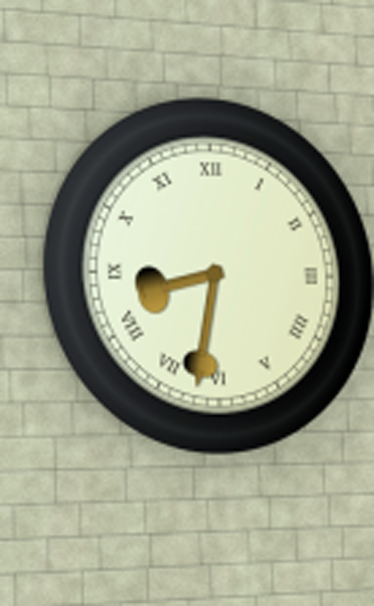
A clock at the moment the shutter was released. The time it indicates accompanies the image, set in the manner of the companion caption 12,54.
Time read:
8,32
